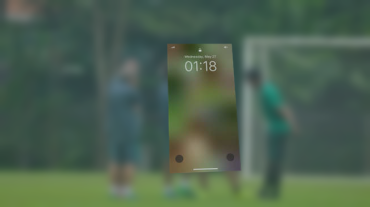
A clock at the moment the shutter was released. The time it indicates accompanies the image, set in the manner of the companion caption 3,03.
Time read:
1,18
